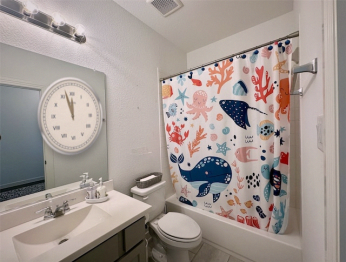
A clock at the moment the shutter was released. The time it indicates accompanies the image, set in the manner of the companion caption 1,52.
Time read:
11,57
